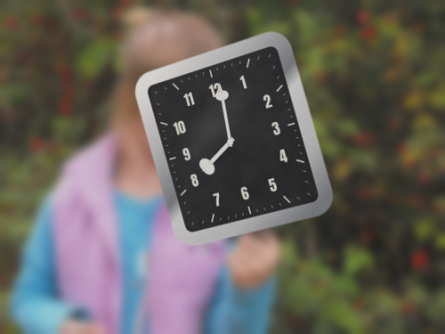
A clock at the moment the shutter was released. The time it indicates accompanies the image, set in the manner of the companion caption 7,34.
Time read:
8,01
